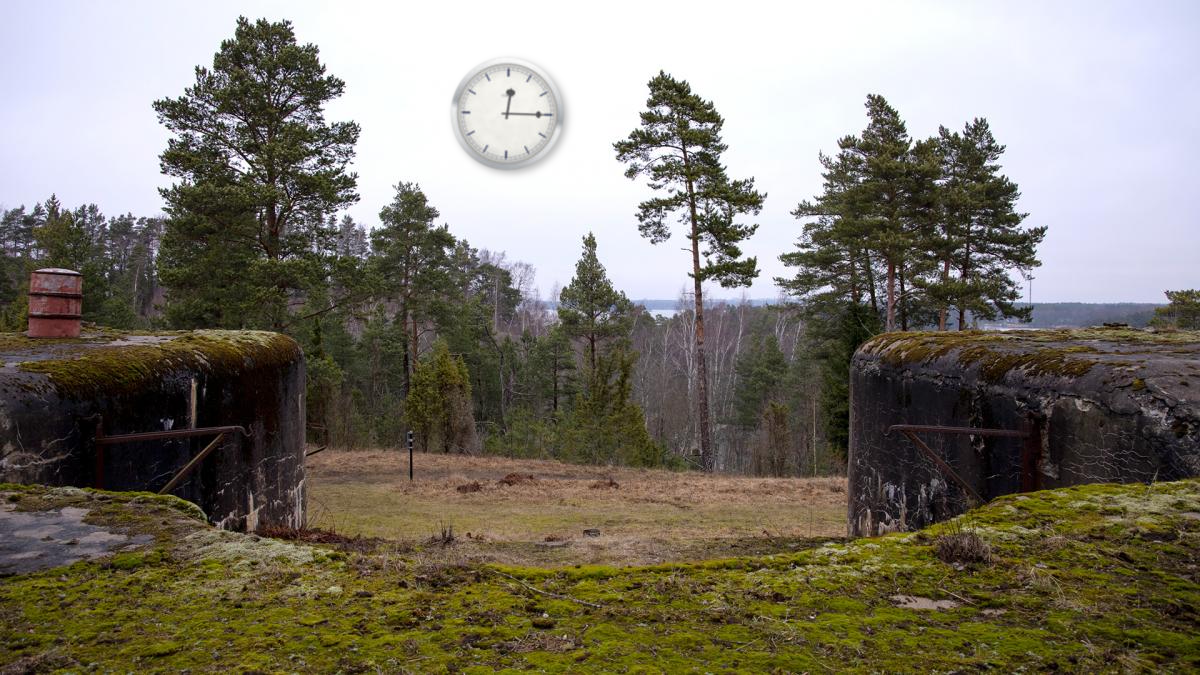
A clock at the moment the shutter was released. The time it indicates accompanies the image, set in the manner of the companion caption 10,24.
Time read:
12,15
